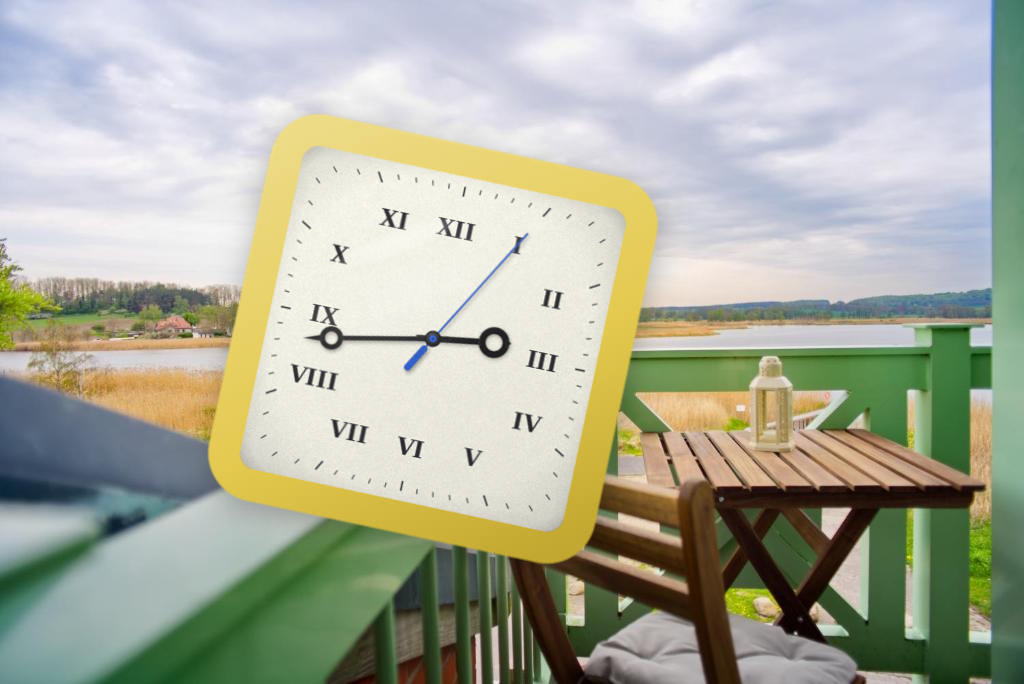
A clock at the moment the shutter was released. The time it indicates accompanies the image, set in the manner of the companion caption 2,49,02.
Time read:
2,43,05
